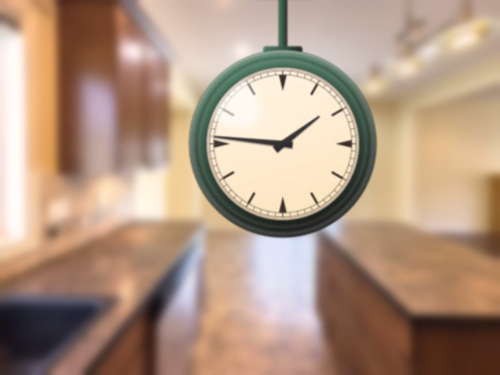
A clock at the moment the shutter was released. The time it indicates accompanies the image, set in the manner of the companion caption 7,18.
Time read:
1,46
